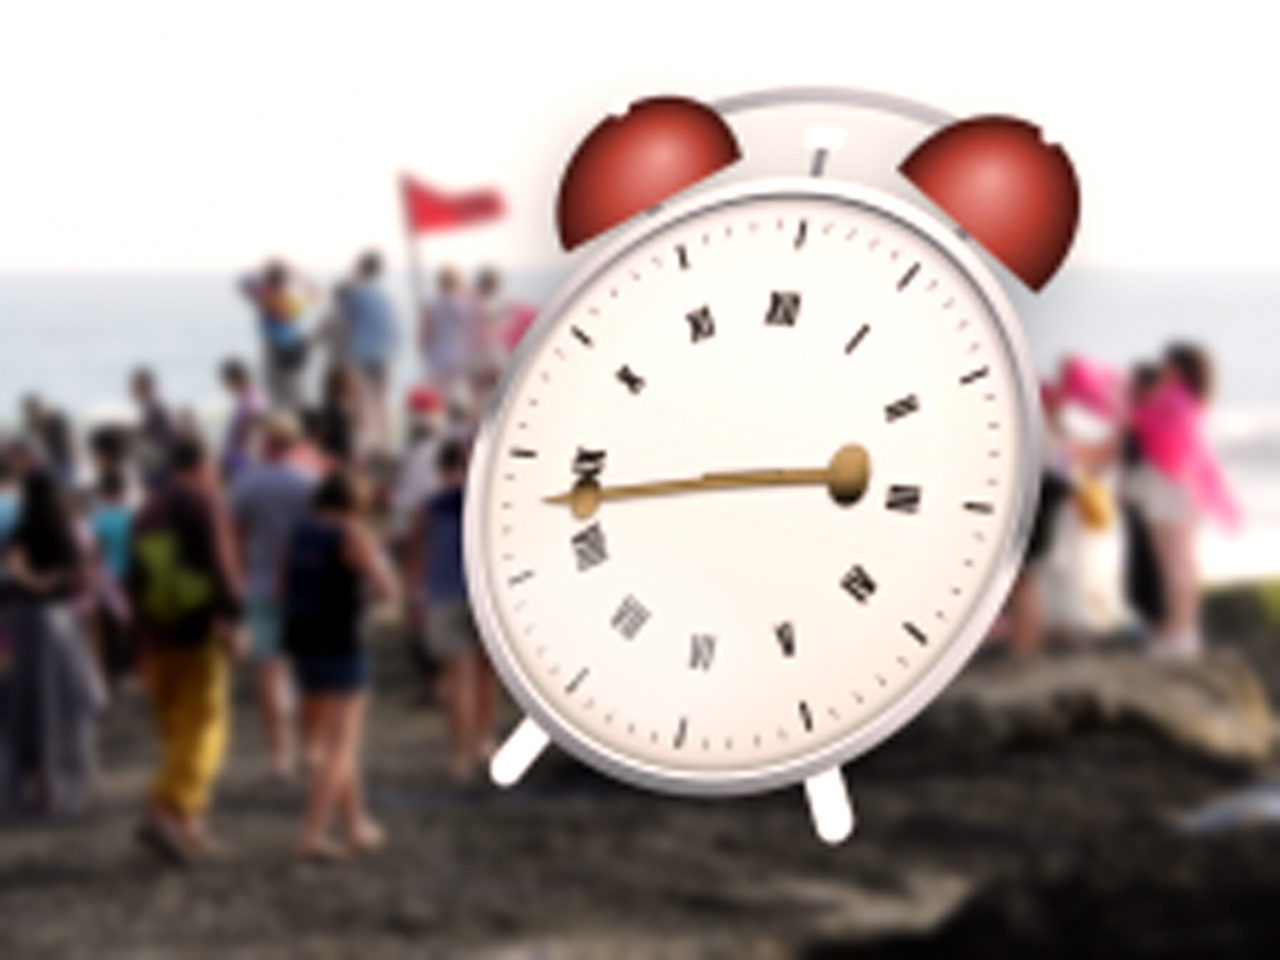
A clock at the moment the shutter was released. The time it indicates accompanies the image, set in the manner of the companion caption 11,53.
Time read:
2,43
